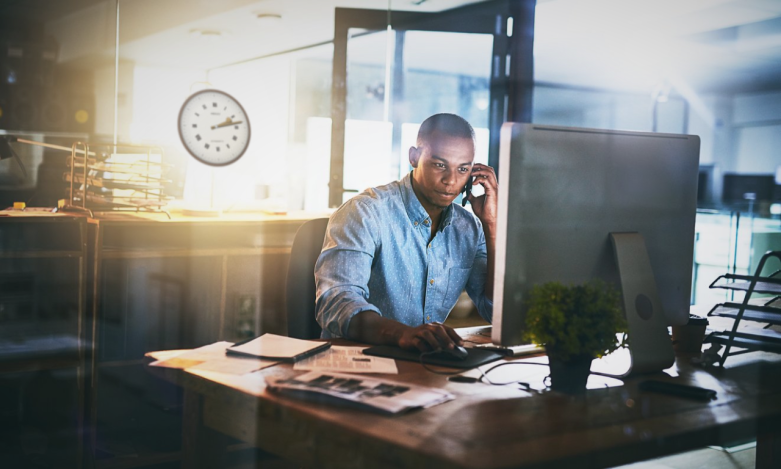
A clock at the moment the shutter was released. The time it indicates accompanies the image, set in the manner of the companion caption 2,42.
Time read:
2,13
